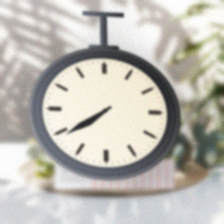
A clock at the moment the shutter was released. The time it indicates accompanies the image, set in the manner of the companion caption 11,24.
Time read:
7,39
